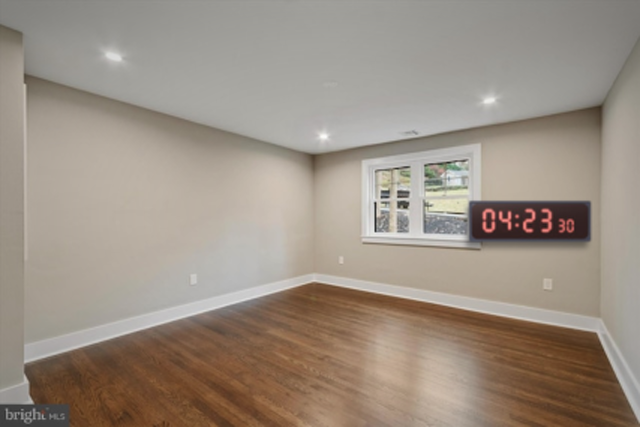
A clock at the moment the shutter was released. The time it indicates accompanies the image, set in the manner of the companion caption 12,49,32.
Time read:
4,23,30
